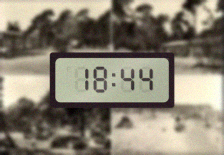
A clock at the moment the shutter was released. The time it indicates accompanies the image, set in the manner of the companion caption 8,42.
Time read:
18,44
